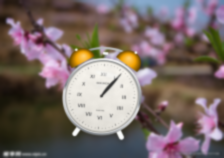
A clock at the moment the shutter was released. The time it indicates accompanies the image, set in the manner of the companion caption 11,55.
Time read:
1,06
